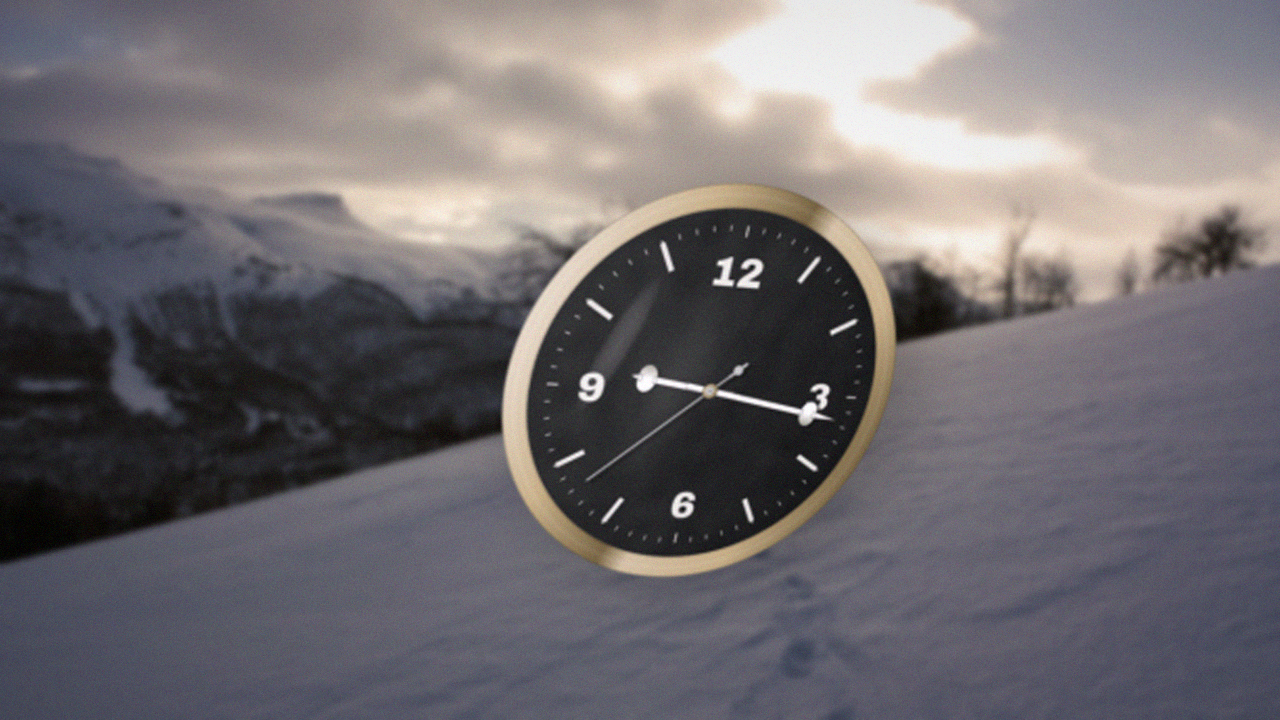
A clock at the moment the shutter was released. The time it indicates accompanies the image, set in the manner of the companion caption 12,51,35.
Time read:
9,16,38
